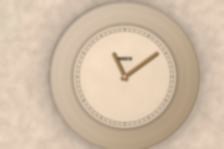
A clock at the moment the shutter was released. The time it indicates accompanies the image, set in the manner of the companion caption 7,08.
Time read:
11,09
